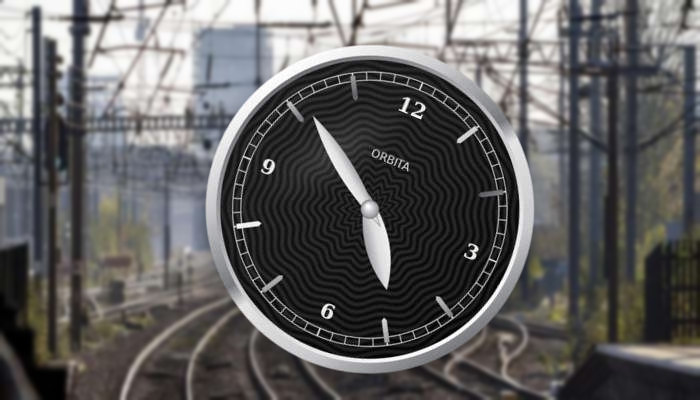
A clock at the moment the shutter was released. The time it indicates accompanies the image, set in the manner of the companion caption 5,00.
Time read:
4,51
